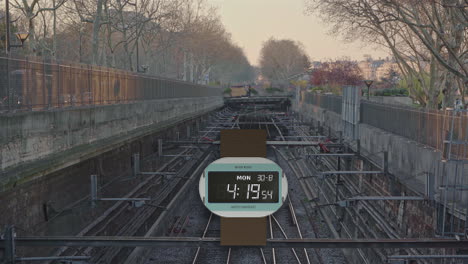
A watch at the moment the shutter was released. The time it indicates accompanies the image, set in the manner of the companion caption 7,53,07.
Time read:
4,19,54
